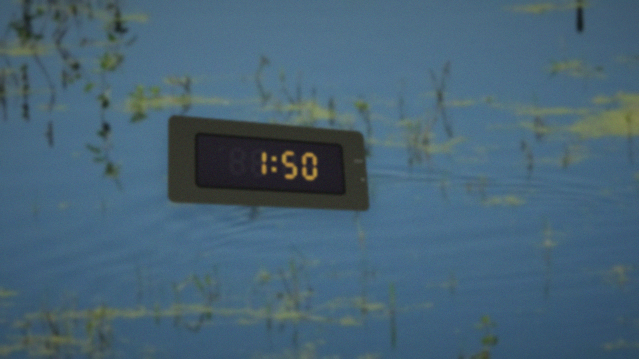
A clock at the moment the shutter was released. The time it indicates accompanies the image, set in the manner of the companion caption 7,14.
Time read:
1,50
